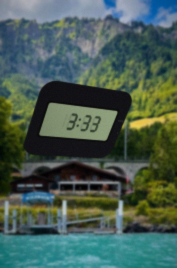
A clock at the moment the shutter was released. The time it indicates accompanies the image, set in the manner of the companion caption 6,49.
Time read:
3,33
